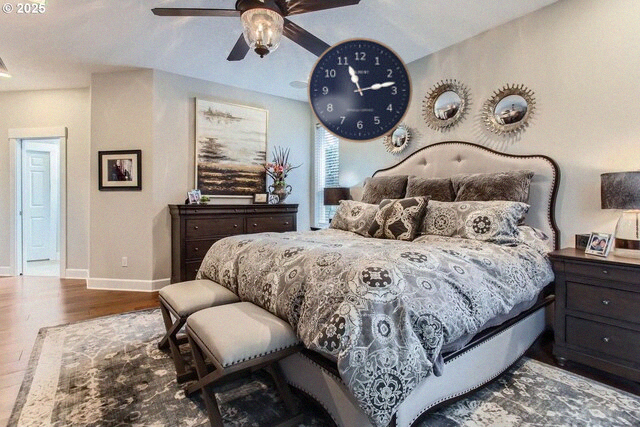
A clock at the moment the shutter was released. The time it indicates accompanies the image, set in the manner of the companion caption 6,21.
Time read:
11,13
